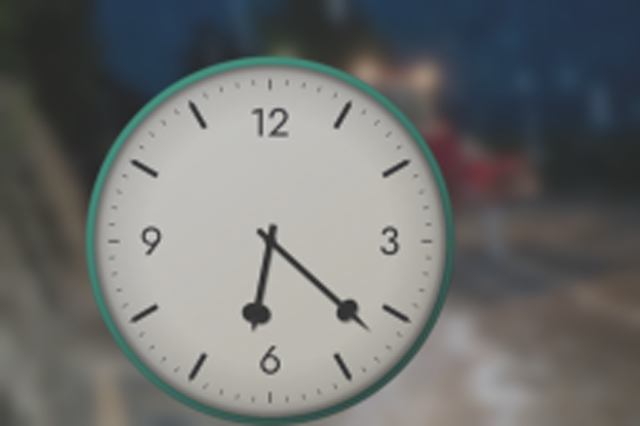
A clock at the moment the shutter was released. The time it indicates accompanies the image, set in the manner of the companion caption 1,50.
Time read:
6,22
